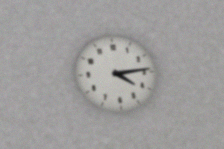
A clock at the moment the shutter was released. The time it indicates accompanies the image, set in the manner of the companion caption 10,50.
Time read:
4,14
